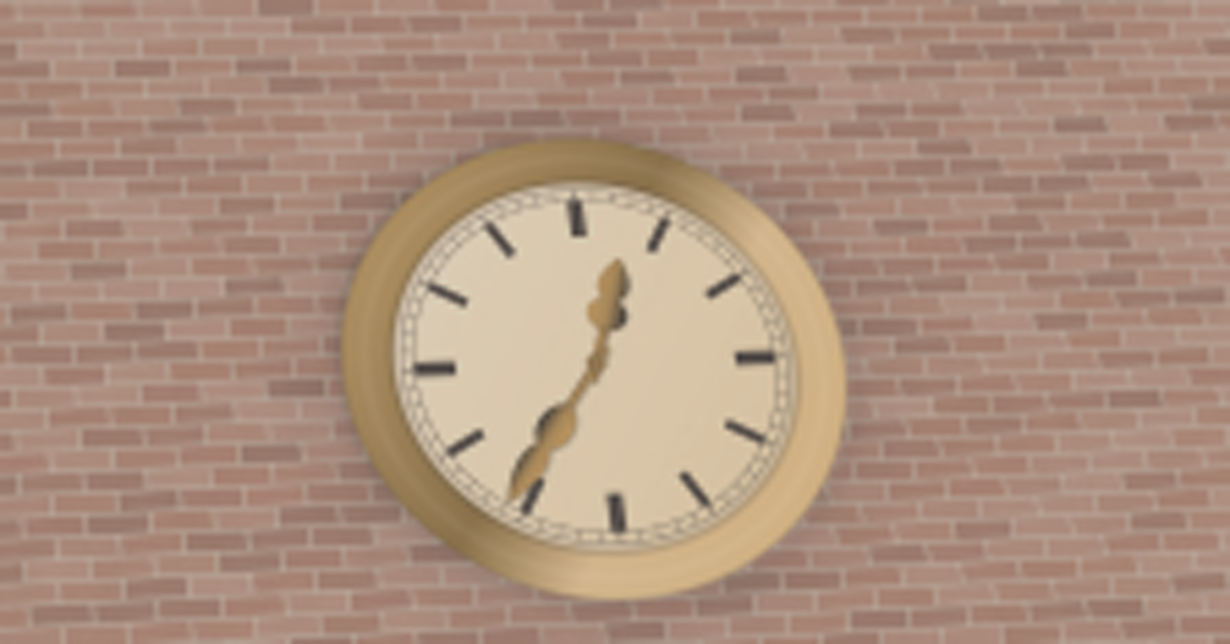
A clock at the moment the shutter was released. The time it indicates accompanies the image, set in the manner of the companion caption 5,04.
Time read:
12,36
